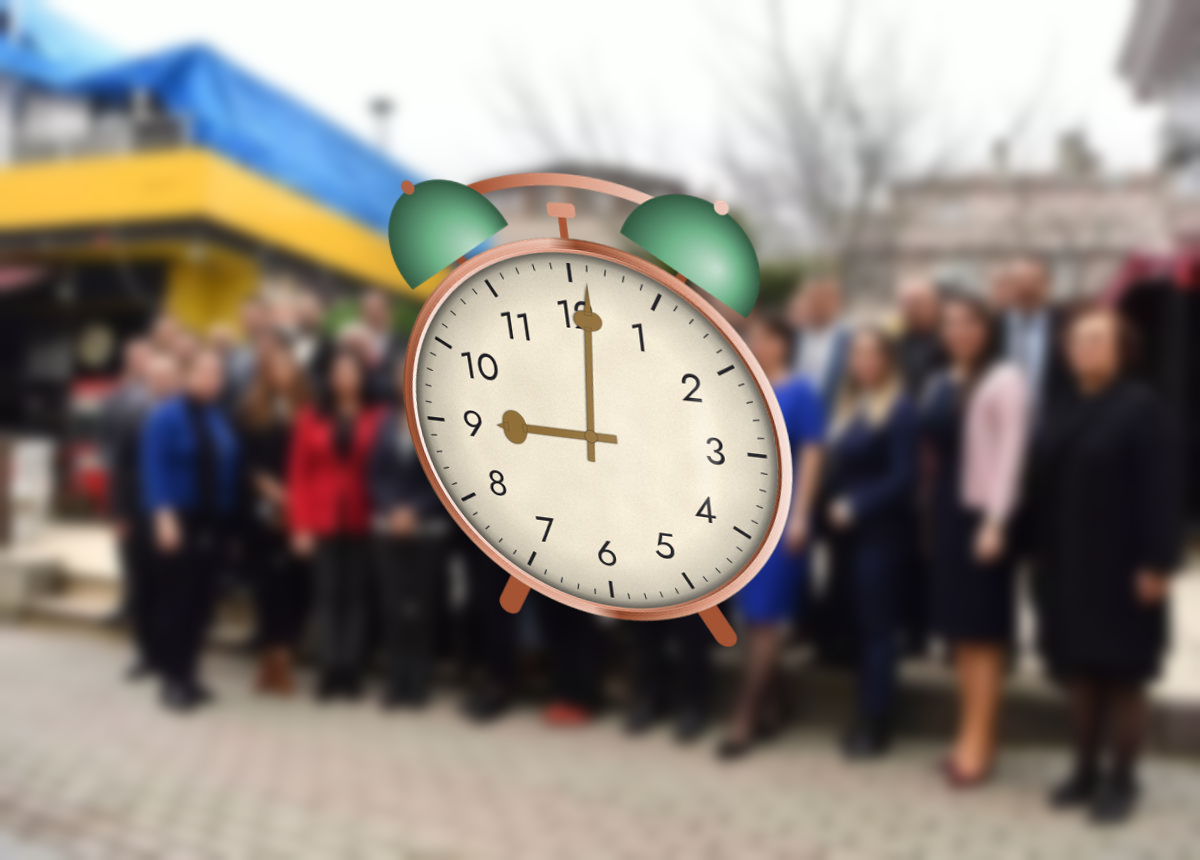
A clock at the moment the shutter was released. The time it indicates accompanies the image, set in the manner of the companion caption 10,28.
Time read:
9,01
